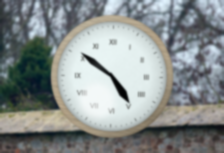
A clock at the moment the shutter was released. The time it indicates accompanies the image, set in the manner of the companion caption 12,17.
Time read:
4,51
